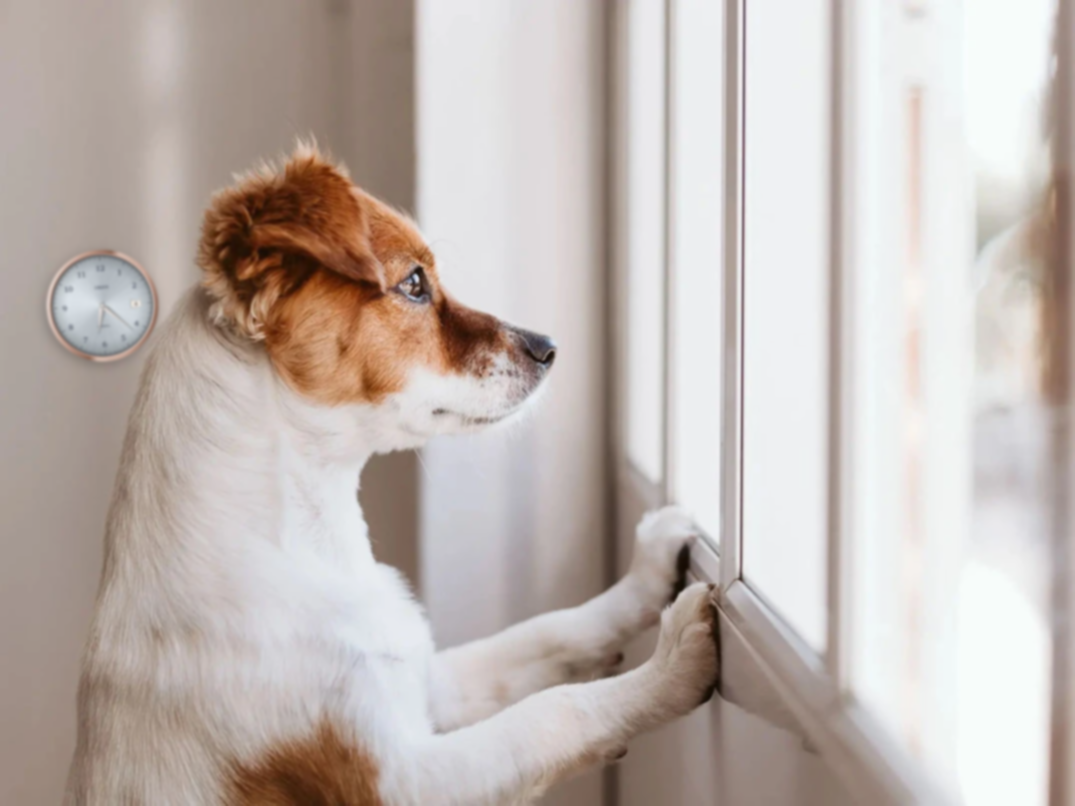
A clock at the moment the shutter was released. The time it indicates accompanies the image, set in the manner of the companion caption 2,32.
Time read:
6,22
